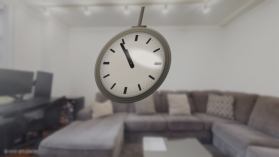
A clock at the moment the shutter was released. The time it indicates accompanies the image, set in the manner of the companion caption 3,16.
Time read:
10,54
